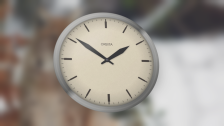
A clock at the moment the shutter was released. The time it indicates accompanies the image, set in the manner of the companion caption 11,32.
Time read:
1,51
